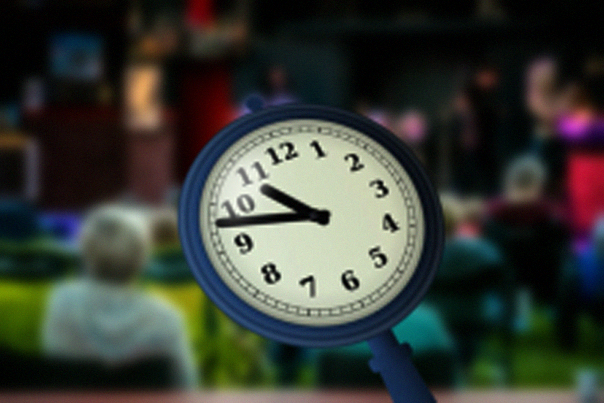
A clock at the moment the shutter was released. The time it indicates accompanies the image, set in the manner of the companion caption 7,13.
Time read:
10,48
